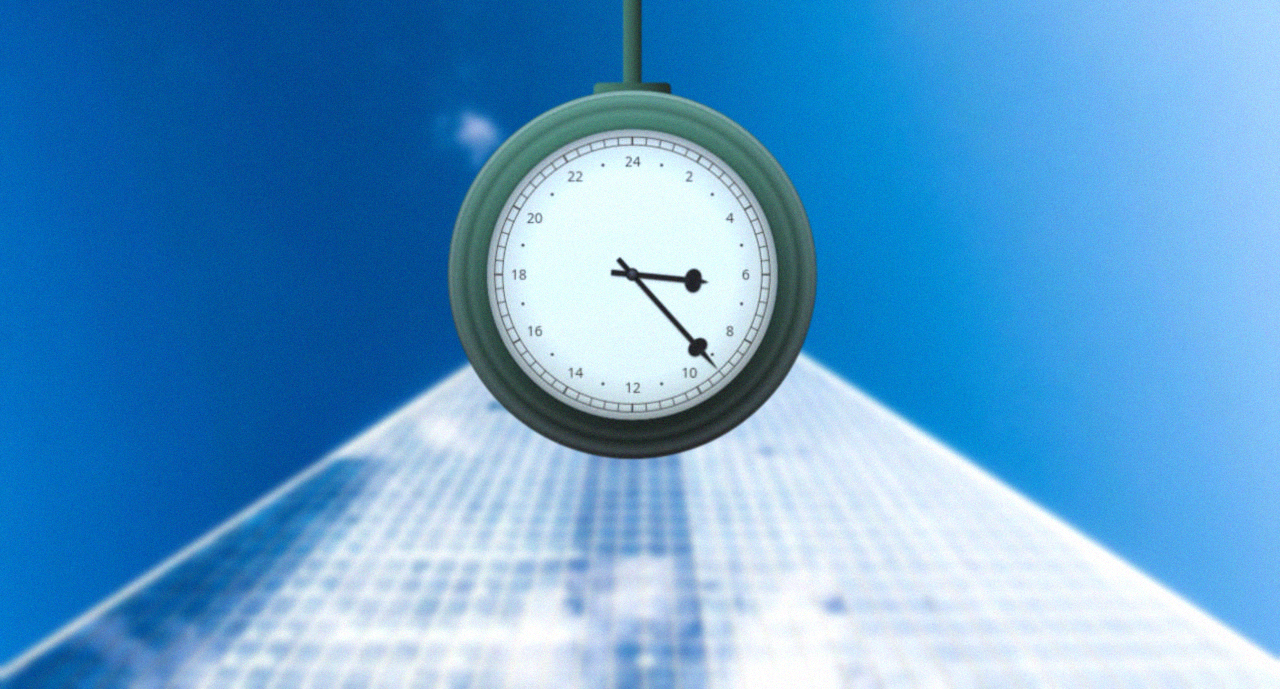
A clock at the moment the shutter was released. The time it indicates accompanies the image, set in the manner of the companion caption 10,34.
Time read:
6,23
